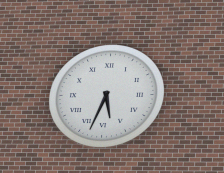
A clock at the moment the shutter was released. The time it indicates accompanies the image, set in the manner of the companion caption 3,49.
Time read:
5,33
